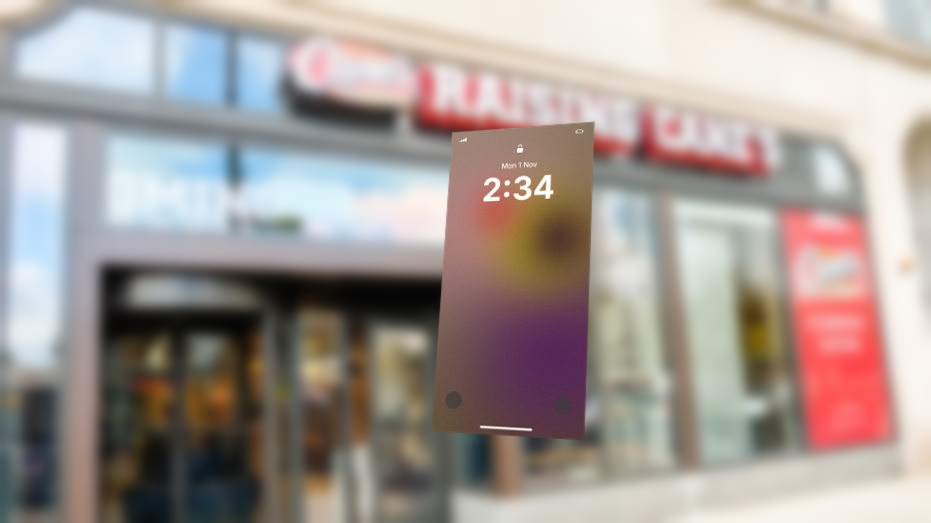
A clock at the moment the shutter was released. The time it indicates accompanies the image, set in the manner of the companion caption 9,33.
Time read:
2,34
